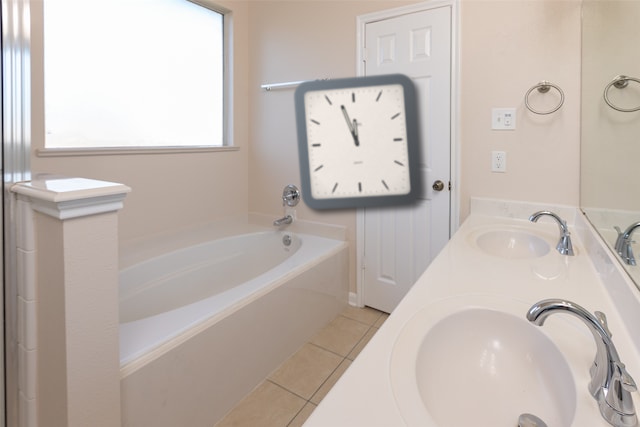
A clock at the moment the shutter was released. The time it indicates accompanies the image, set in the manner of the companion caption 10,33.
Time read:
11,57
